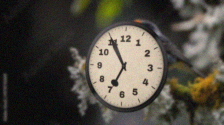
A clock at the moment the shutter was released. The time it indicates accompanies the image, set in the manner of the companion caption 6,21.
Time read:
6,55
